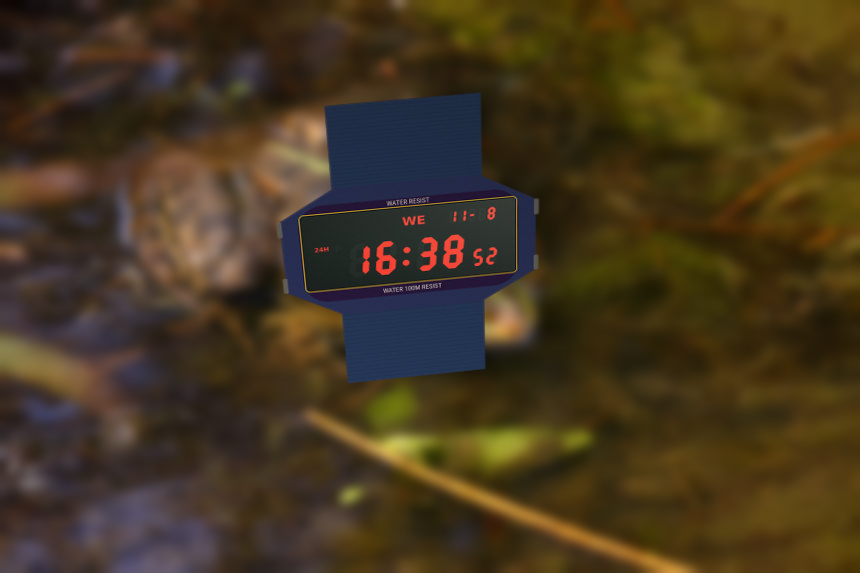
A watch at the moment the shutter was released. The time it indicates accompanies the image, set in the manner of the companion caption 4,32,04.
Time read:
16,38,52
